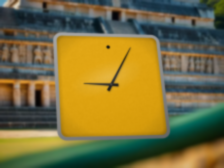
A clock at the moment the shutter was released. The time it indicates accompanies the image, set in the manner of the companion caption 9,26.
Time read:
9,05
